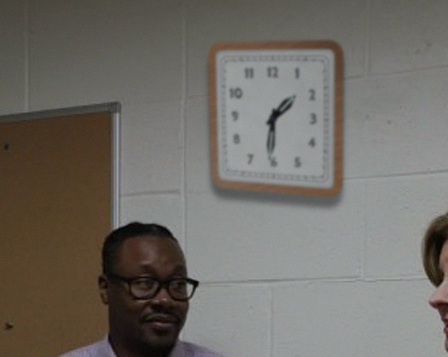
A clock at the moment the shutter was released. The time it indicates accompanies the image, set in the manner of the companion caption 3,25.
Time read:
1,31
